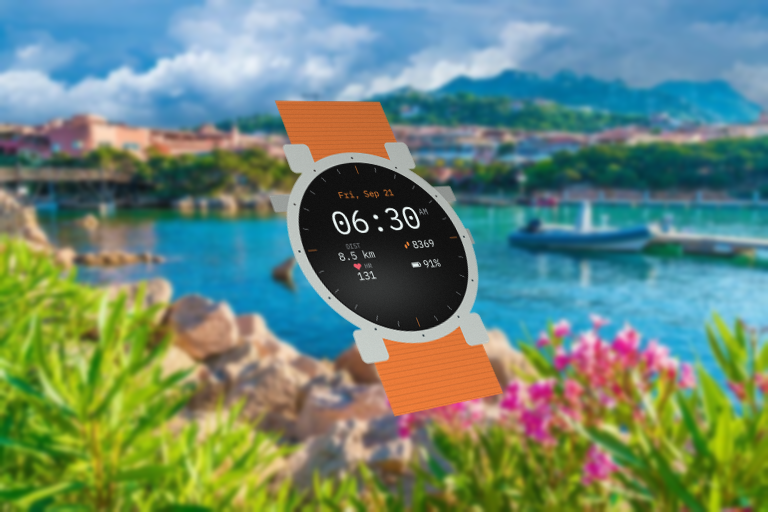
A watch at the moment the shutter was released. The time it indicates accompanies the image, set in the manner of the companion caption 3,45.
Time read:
6,30
